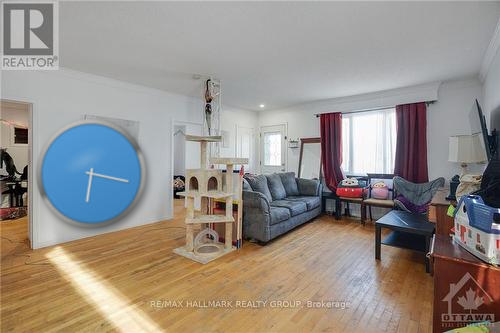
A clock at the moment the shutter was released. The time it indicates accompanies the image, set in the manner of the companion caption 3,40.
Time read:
6,17
